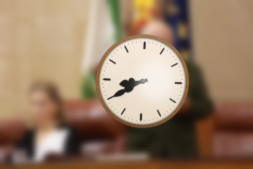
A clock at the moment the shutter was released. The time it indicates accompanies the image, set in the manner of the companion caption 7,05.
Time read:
8,40
